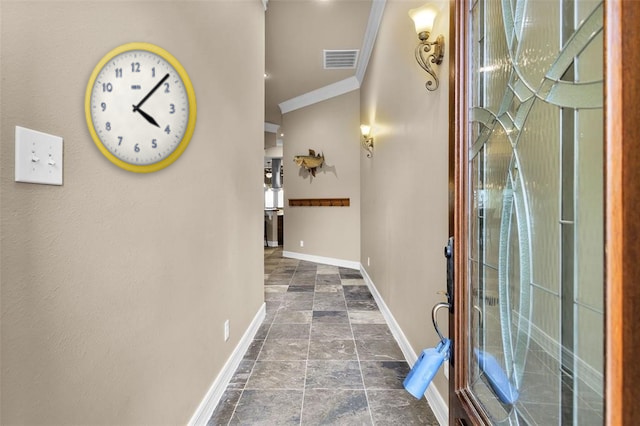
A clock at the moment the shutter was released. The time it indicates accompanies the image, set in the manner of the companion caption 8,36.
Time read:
4,08
